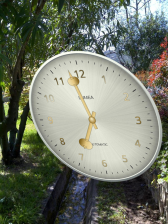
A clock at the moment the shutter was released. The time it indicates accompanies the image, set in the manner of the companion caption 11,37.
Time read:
6,58
